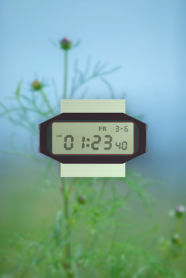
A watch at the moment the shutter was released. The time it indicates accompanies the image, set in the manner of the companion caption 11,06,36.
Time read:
1,23,40
